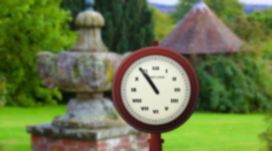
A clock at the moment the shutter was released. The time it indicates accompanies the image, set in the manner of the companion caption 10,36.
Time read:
10,54
